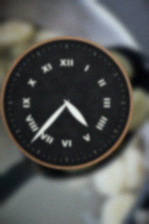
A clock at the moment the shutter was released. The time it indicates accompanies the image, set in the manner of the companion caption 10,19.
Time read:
4,37
